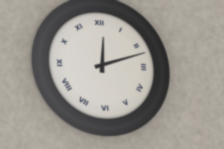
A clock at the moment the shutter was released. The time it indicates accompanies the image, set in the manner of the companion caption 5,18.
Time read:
12,12
